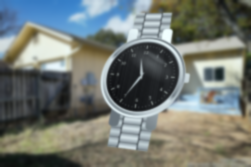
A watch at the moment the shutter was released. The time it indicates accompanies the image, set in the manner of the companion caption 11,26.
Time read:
11,35
